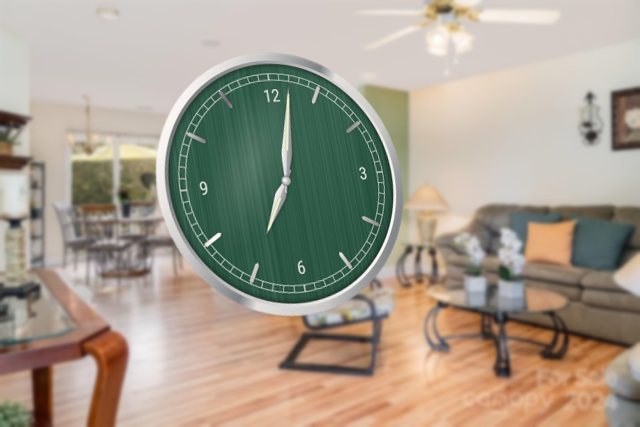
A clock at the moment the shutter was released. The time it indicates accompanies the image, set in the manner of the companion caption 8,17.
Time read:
7,02
